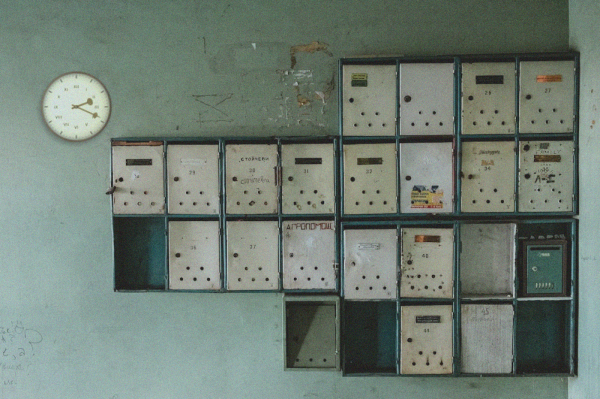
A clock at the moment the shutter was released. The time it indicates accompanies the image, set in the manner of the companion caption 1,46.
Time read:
2,19
